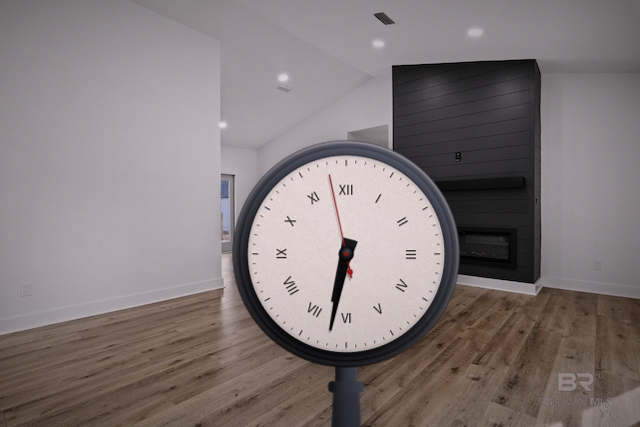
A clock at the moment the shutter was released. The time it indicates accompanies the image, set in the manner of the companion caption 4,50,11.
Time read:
6,31,58
